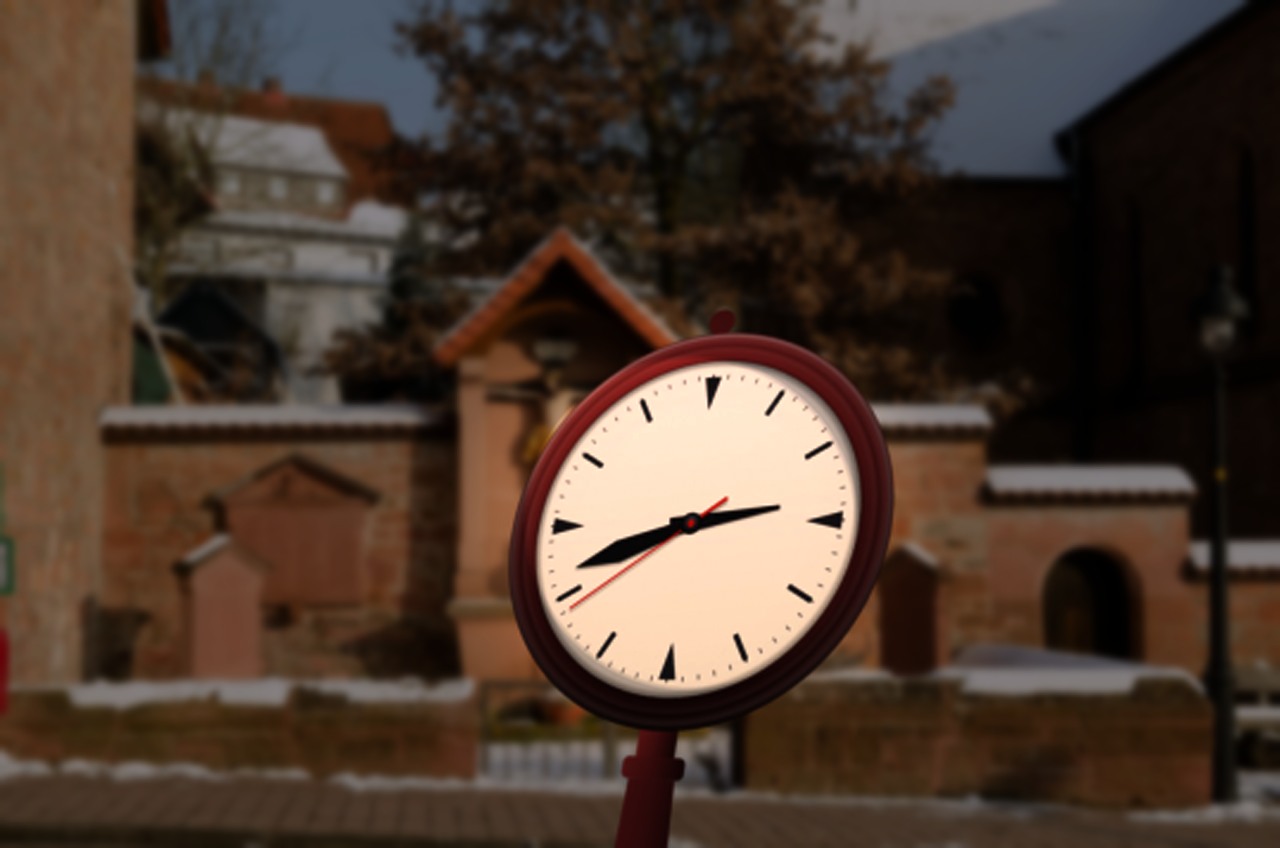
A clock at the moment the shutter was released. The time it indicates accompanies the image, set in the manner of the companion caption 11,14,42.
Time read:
2,41,39
